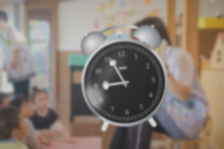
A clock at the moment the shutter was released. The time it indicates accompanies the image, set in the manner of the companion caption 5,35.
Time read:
8,56
